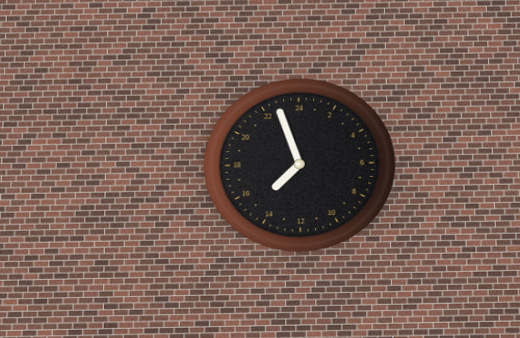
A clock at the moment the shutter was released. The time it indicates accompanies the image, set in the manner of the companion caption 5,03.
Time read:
14,57
